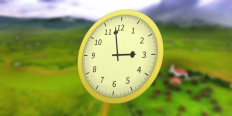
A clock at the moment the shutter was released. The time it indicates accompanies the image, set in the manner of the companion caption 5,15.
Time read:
2,58
